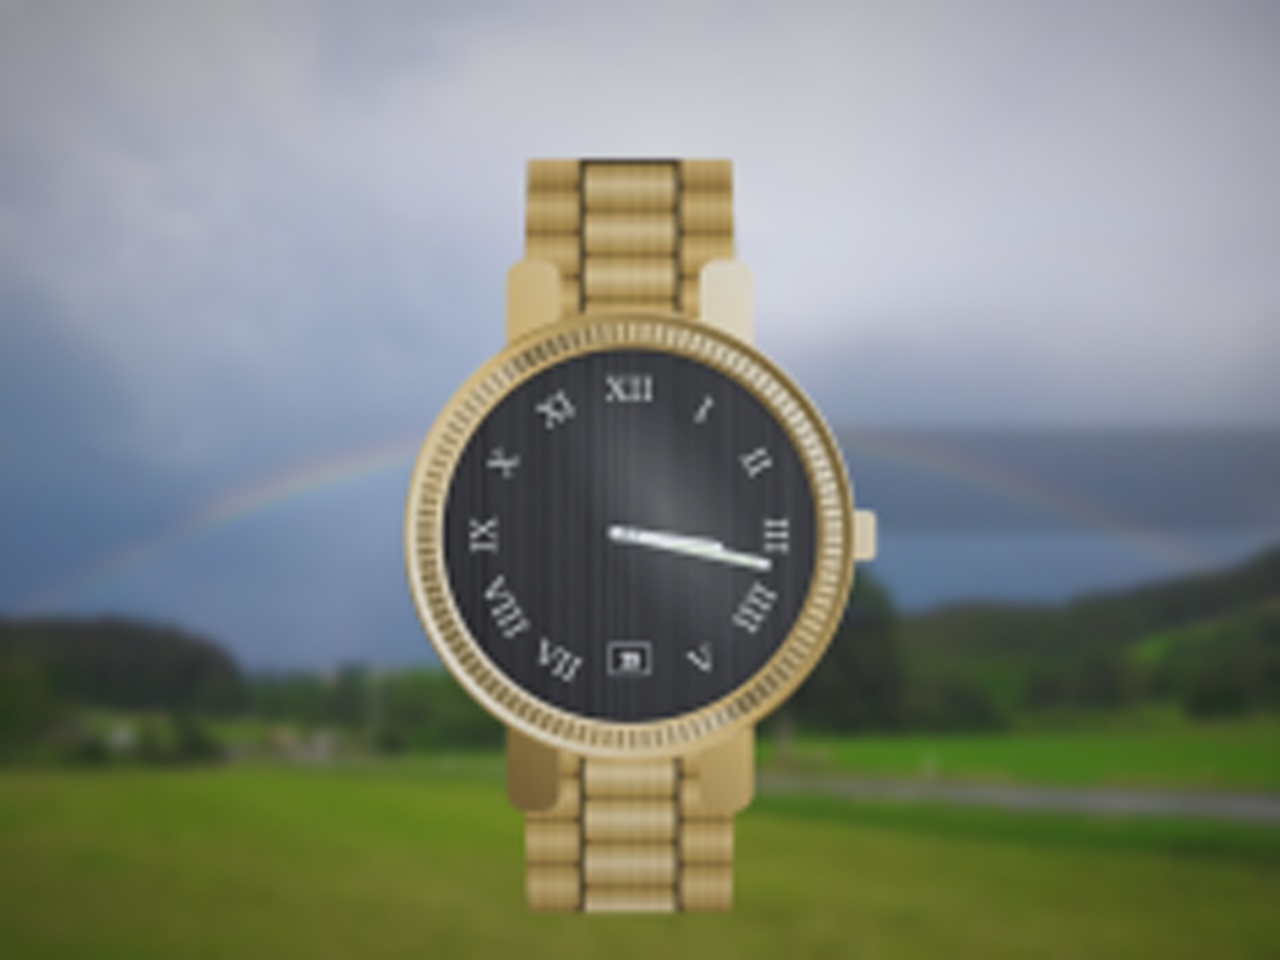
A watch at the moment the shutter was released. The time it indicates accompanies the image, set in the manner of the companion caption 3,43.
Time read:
3,17
